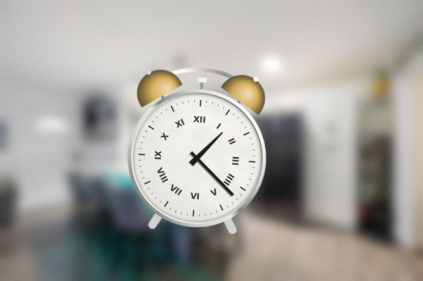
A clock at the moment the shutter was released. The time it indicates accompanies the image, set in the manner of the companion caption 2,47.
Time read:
1,22
